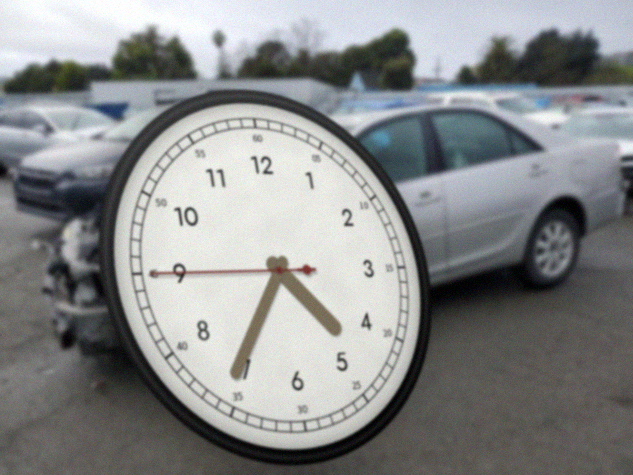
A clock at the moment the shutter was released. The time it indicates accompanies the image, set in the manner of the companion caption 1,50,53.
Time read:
4,35,45
